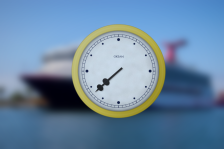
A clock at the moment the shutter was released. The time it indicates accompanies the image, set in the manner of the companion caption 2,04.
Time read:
7,38
